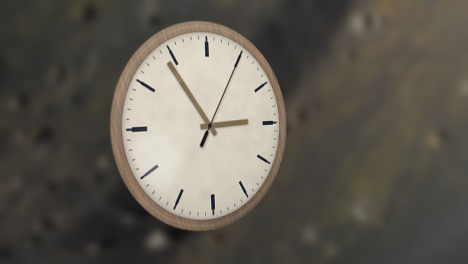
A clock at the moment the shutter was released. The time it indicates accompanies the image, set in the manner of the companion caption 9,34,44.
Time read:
2,54,05
